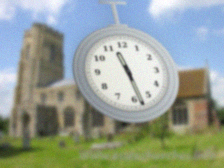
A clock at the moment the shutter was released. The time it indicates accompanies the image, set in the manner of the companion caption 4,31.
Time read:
11,28
